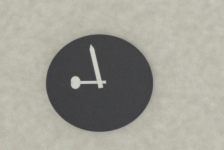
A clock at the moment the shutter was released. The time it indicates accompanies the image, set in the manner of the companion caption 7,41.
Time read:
8,58
